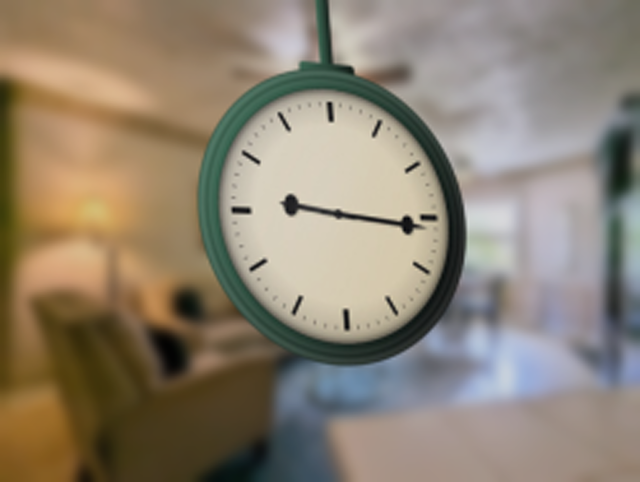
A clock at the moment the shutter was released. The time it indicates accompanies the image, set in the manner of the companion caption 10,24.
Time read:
9,16
